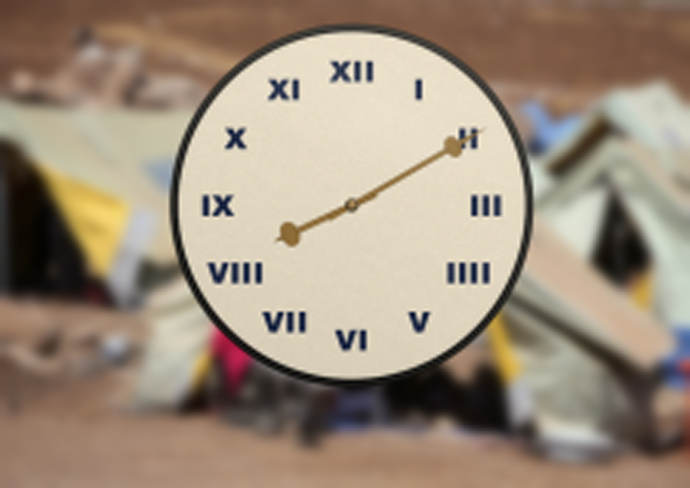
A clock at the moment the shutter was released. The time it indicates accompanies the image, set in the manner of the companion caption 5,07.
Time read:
8,10
